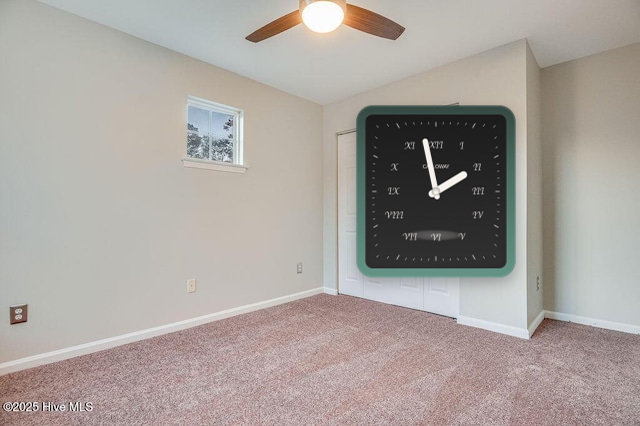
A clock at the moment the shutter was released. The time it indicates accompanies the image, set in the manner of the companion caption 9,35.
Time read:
1,58
